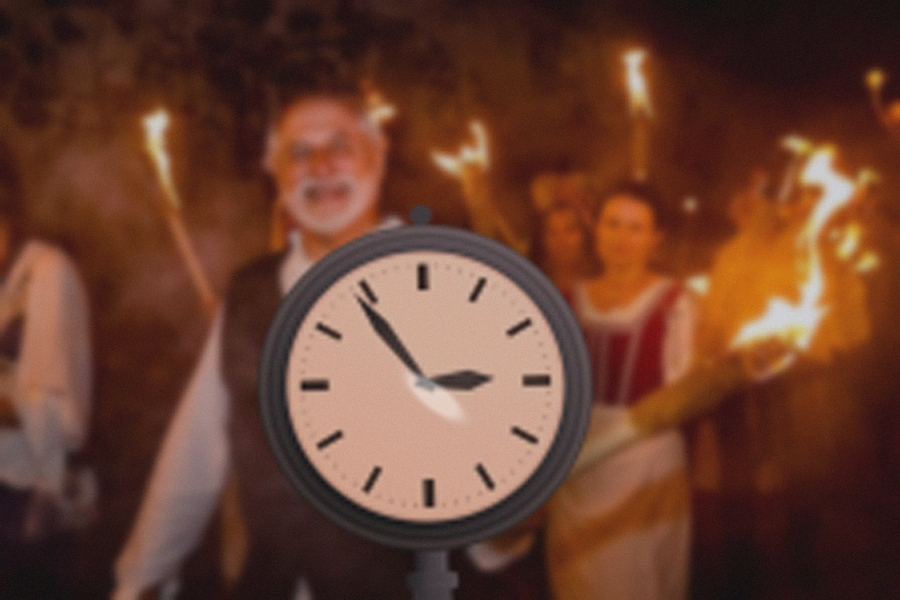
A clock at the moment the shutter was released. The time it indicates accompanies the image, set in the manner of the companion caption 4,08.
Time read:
2,54
